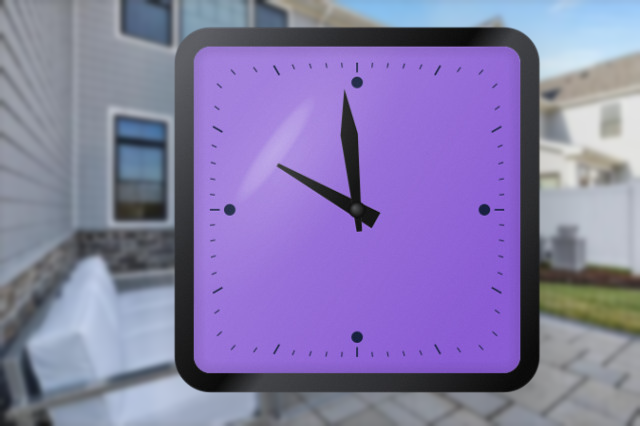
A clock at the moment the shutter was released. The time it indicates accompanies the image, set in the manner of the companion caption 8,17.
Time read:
9,59
